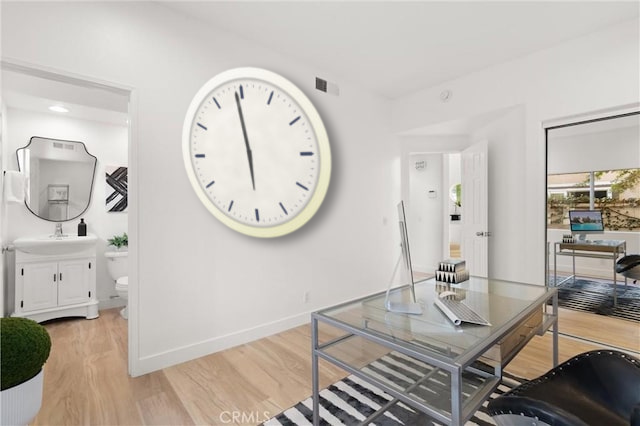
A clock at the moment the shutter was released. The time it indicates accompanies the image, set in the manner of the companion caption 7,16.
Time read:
5,59
